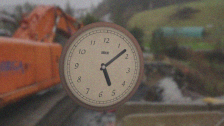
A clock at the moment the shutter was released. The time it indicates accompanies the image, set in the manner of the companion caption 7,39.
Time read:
5,08
